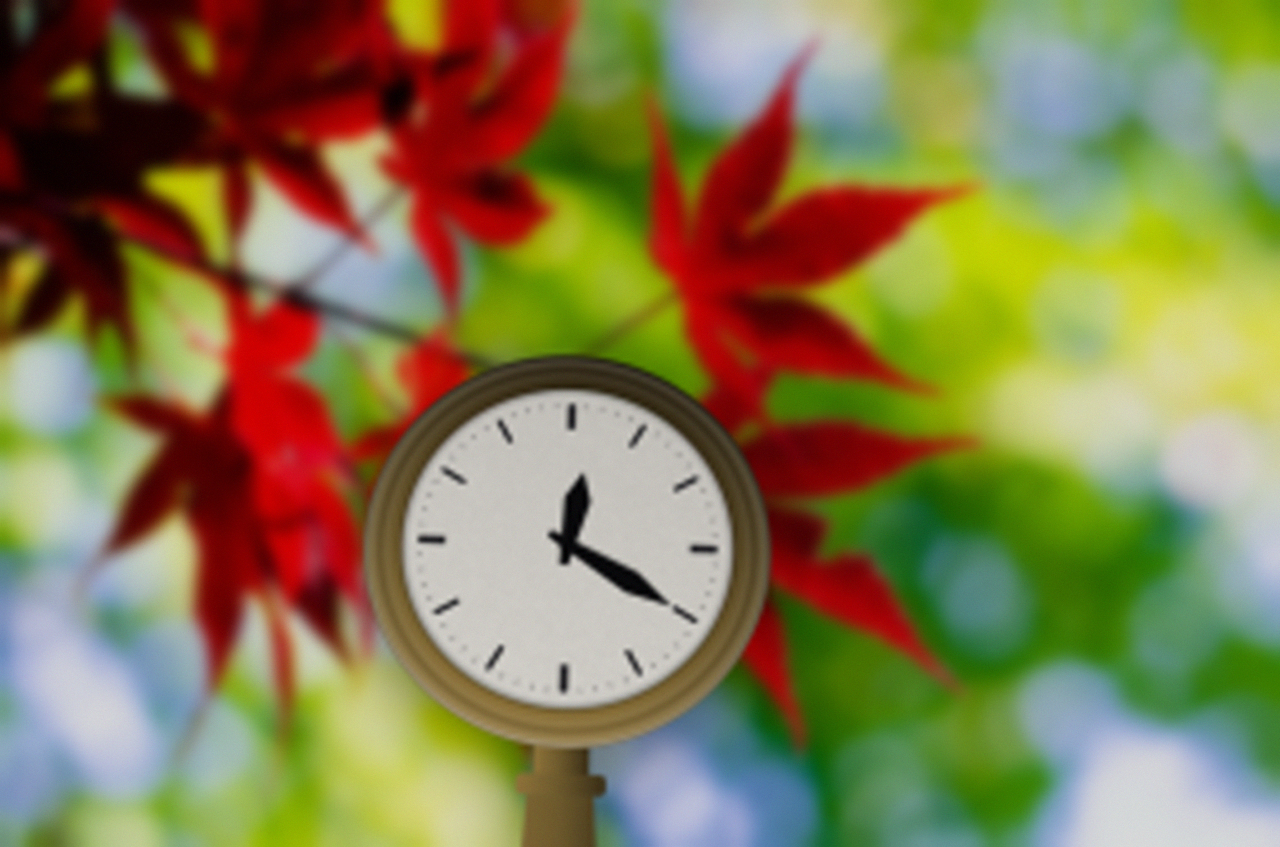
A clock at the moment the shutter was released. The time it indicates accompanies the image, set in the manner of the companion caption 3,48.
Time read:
12,20
